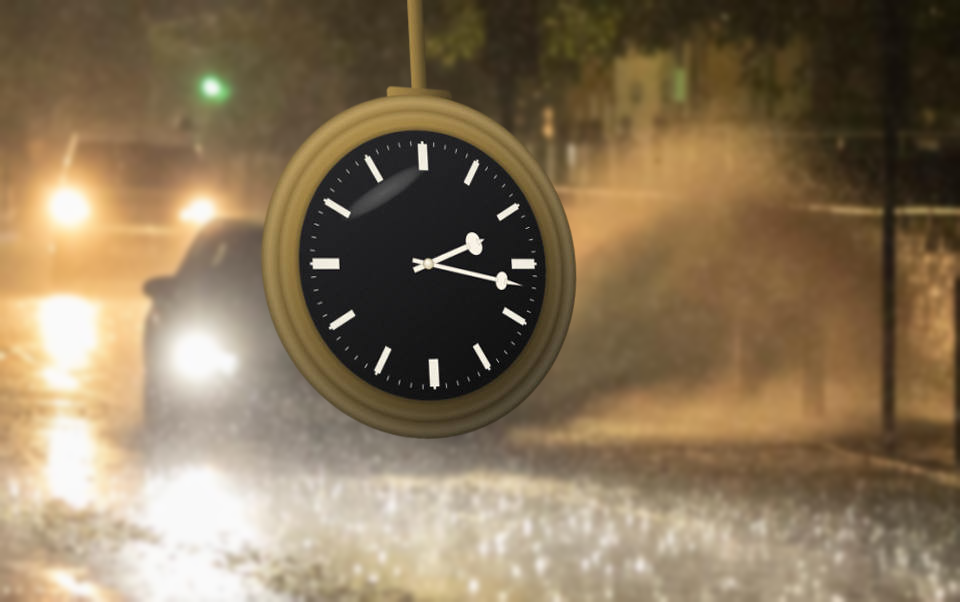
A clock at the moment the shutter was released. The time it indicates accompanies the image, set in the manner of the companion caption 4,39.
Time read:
2,17
